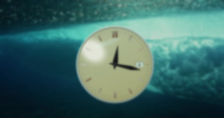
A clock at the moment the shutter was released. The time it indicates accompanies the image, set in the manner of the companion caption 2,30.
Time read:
12,17
